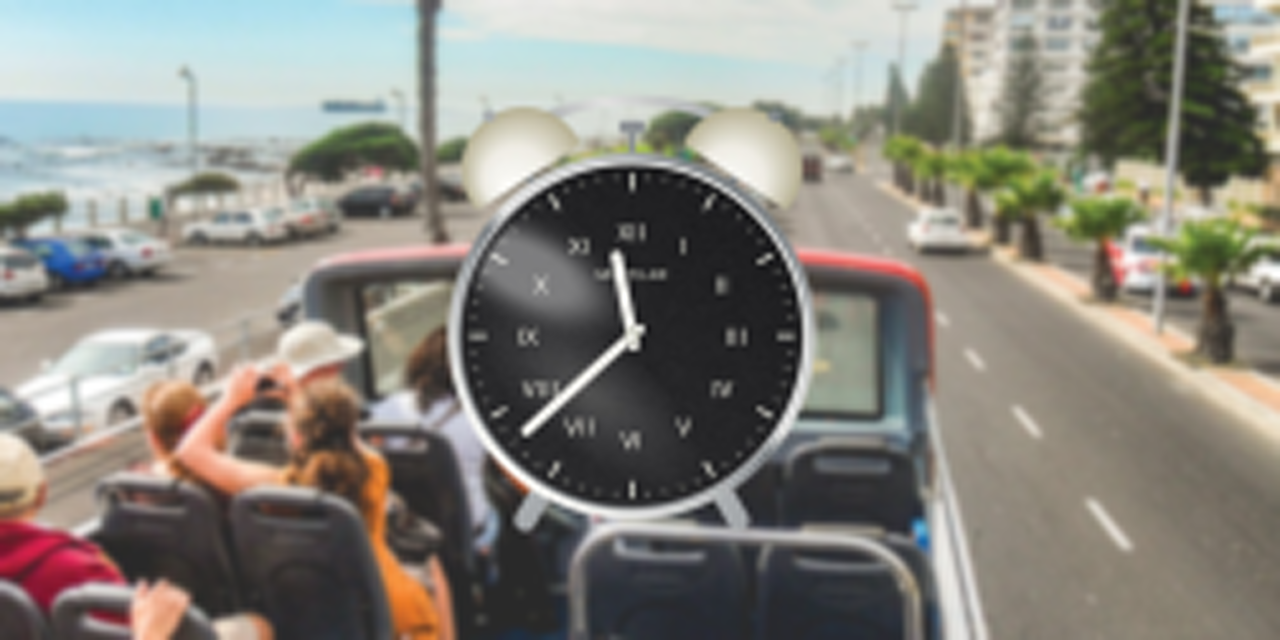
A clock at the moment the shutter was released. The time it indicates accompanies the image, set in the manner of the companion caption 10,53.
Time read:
11,38
